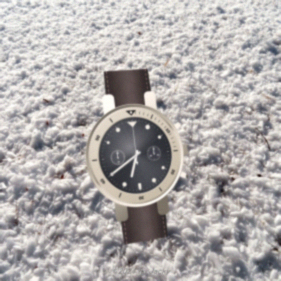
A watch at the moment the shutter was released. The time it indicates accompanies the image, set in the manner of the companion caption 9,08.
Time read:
6,40
